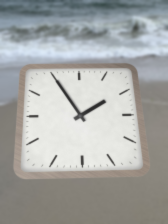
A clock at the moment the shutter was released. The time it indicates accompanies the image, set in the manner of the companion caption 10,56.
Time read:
1,55
